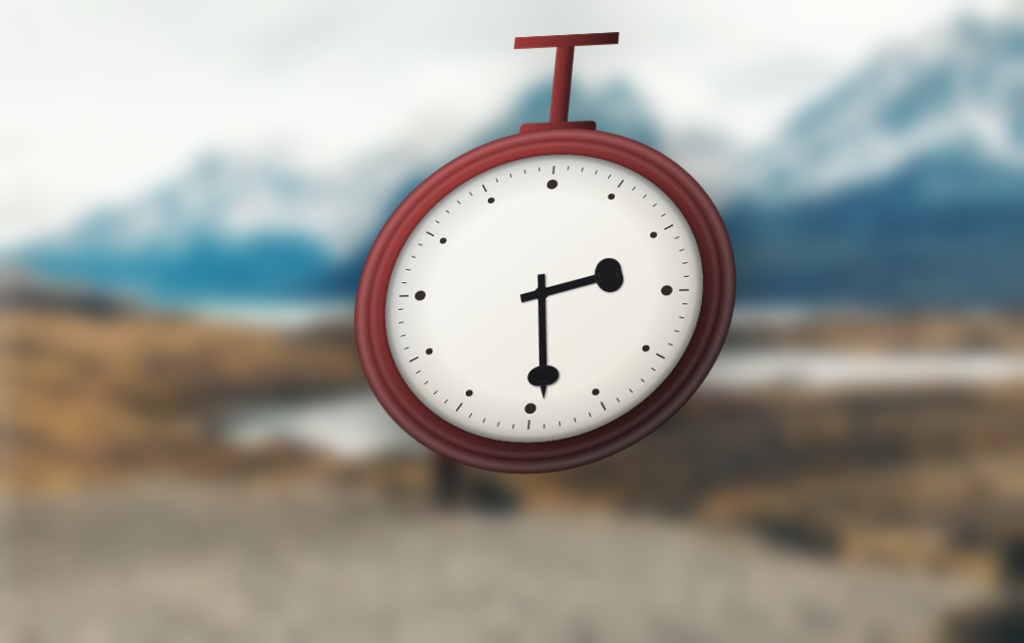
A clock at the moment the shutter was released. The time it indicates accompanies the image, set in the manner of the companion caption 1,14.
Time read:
2,29
